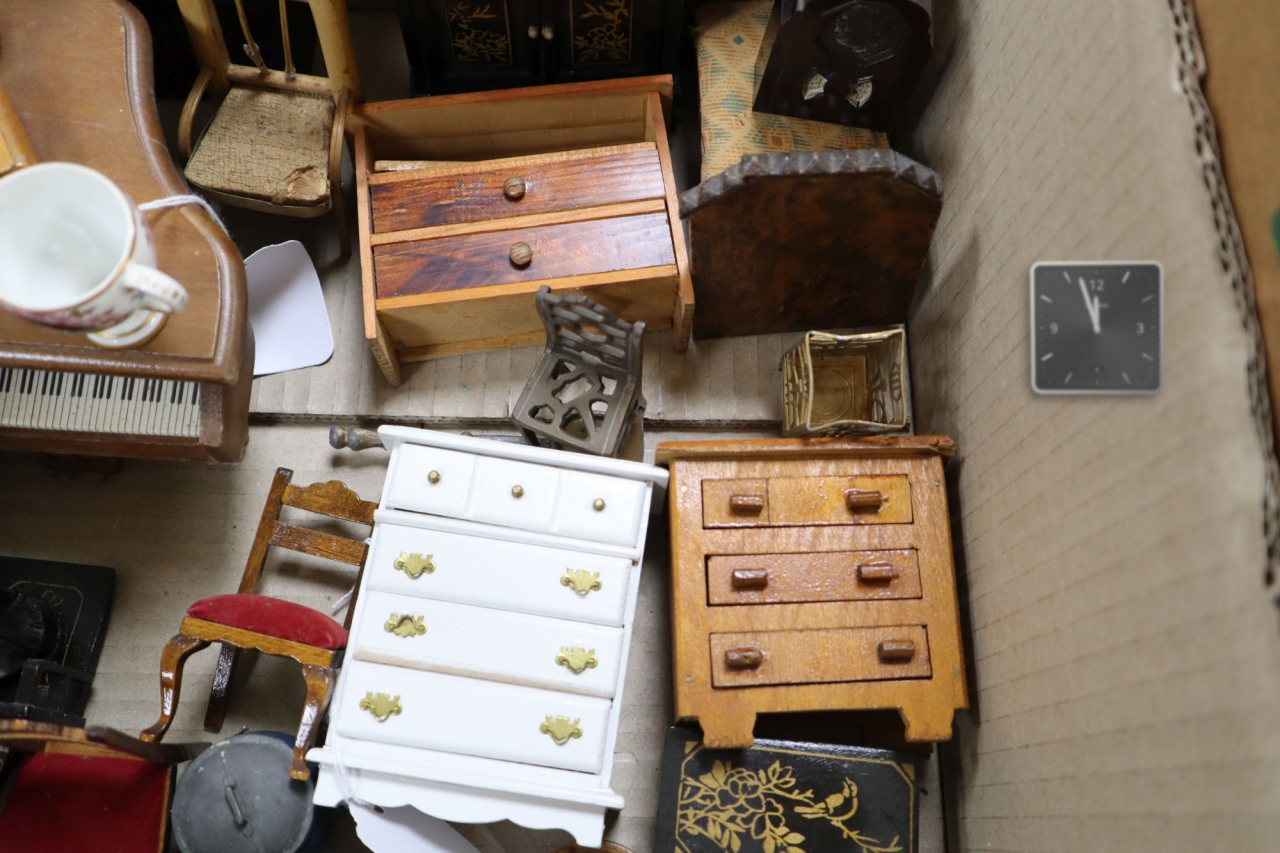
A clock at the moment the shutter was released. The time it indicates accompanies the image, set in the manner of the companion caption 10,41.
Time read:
11,57
